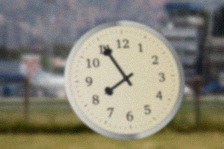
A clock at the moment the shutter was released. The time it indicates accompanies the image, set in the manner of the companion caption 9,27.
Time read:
7,55
